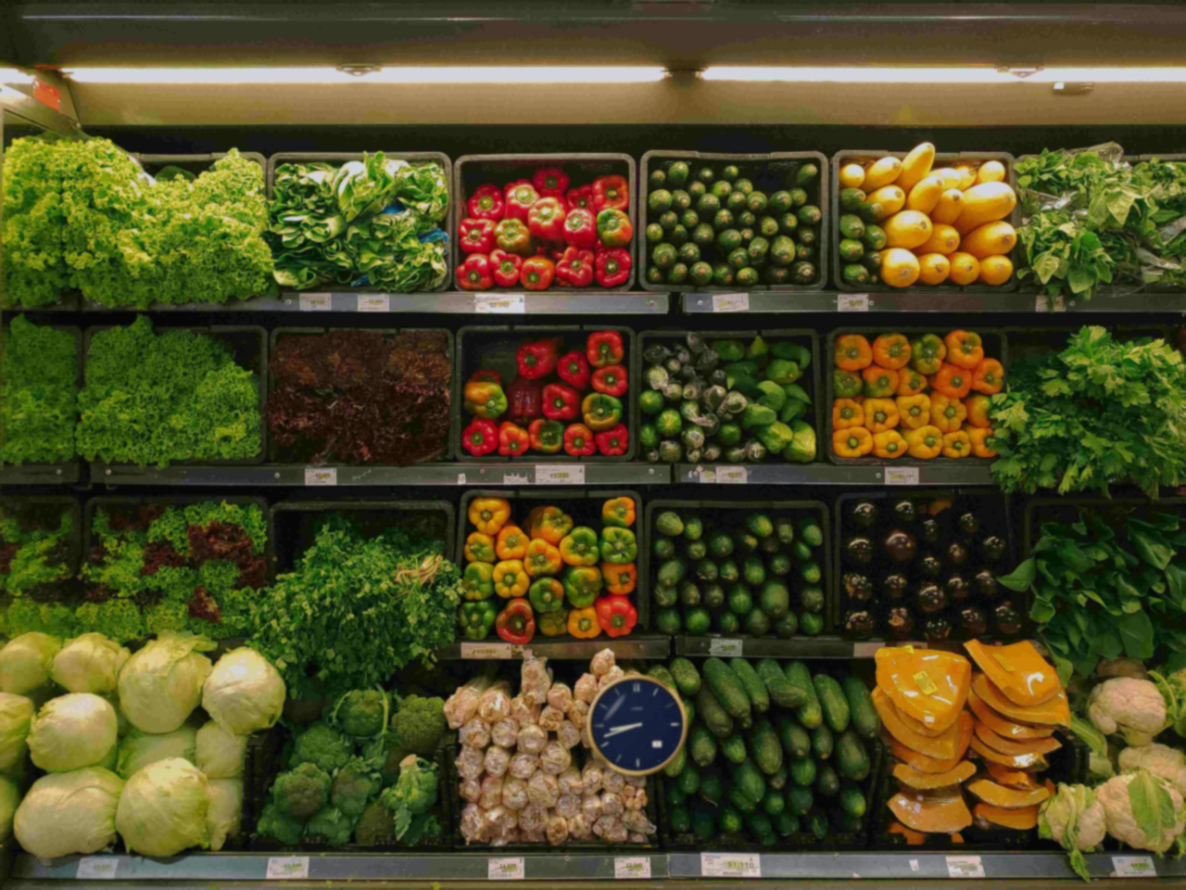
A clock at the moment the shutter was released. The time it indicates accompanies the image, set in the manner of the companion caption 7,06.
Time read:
8,42
